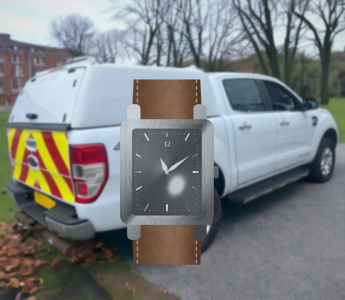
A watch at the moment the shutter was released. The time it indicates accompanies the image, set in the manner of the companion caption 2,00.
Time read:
11,09
